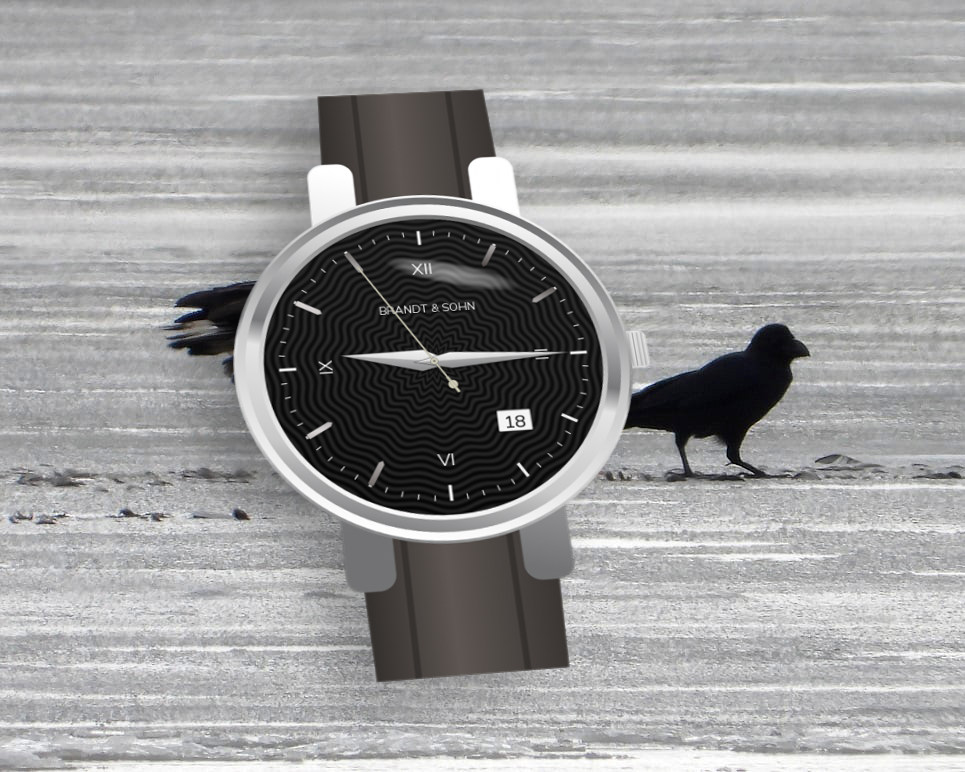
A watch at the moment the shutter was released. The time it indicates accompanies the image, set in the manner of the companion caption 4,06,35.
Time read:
9,14,55
